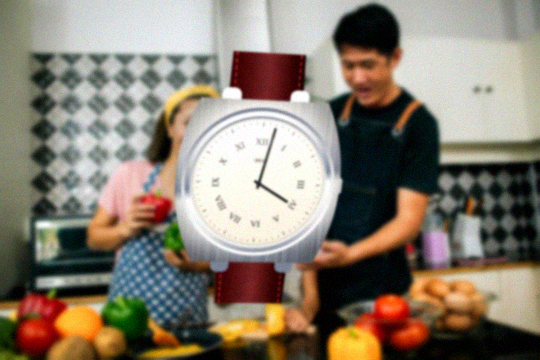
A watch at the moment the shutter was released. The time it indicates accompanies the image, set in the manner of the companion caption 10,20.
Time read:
4,02
